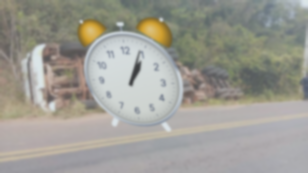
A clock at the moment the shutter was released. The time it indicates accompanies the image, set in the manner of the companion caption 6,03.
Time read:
1,04
